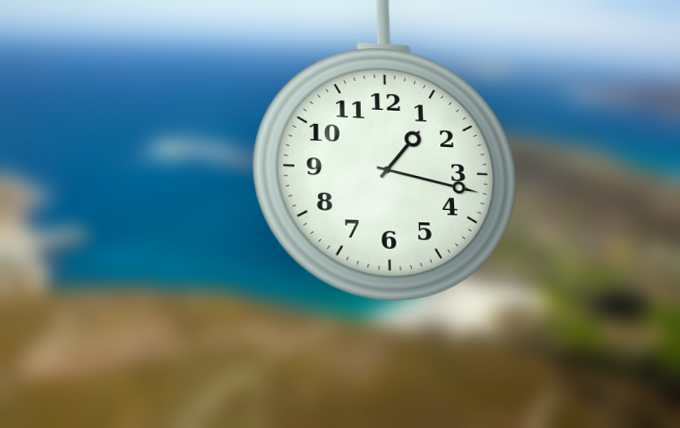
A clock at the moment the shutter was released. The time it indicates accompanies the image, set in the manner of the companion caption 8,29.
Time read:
1,17
